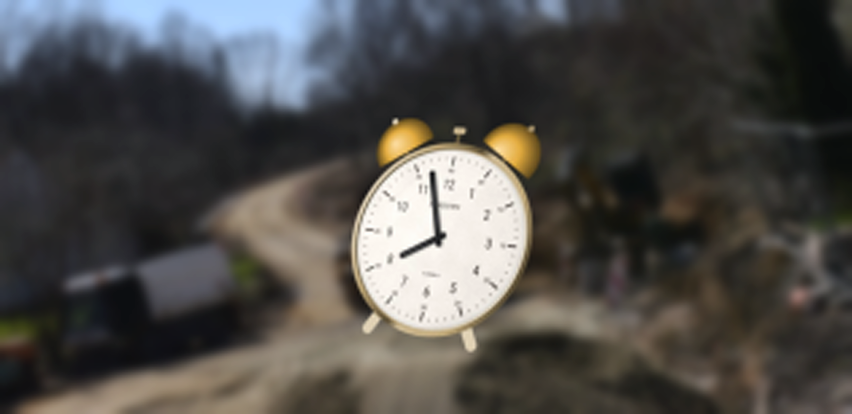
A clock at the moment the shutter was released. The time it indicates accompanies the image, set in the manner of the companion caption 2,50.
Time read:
7,57
